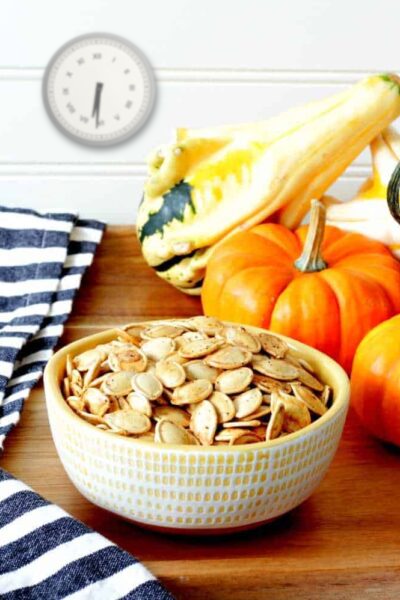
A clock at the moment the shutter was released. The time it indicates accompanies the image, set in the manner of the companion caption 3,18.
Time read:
6,31
